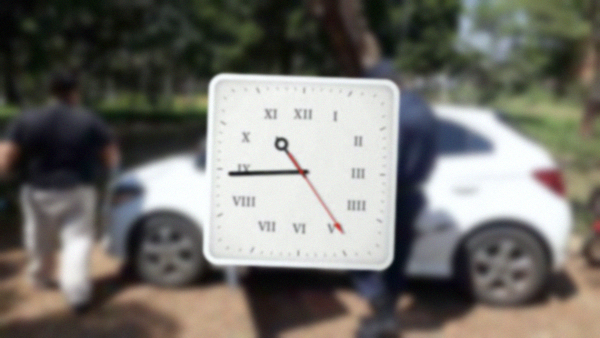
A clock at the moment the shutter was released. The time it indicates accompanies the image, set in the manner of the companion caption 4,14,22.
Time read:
10,44,24
